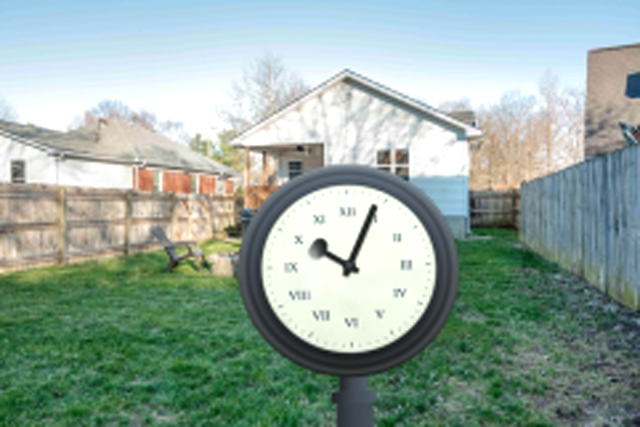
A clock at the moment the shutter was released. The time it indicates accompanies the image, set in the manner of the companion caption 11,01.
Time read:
10,04
